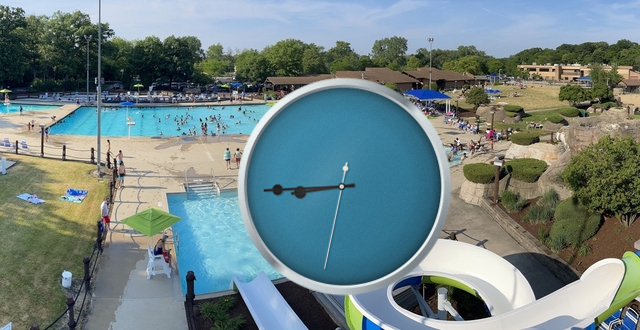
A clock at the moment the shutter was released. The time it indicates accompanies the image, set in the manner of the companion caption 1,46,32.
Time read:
8,44,32
